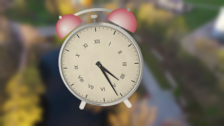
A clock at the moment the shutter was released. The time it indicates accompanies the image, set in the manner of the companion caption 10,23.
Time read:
4,26
